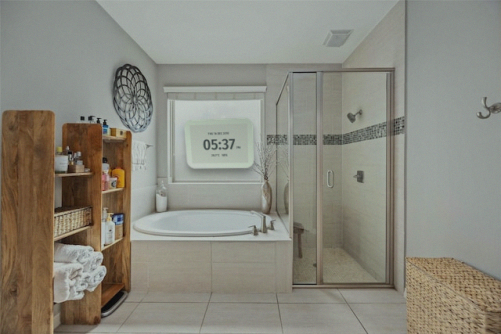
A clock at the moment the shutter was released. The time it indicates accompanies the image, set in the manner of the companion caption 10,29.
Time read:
5,37
